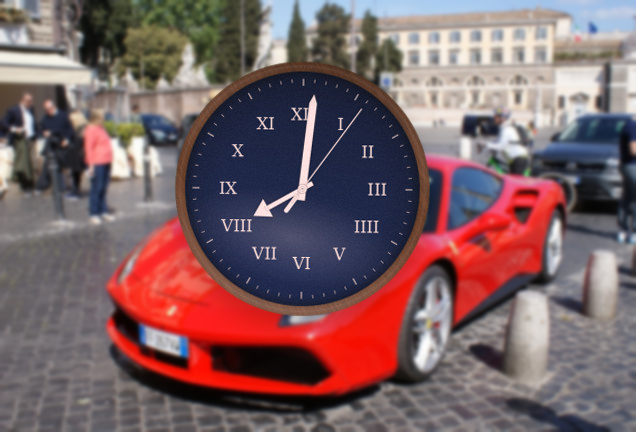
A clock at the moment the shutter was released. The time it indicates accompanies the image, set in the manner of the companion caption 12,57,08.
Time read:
8,01,06
